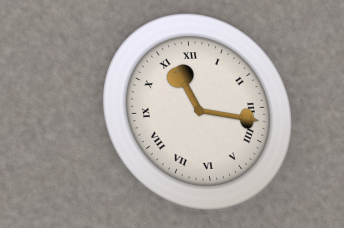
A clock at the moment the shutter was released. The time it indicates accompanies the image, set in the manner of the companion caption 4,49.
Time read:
11,17
